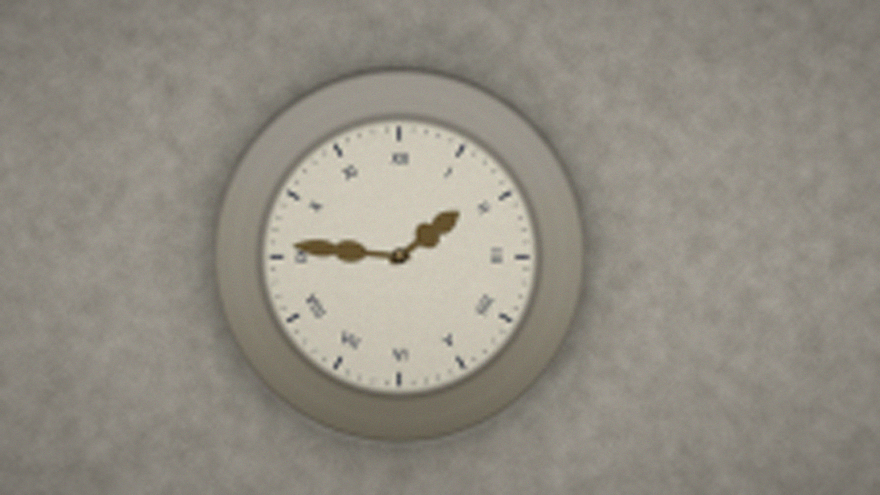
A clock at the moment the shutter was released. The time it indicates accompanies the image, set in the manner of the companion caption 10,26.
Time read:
1,46
